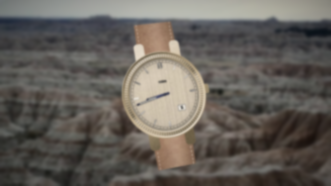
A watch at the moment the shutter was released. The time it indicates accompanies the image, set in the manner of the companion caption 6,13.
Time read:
8,43
